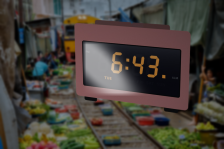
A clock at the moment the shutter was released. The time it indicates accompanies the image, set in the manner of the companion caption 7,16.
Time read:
6,43
